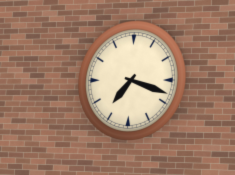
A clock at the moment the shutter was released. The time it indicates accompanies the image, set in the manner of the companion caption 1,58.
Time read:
7,18
